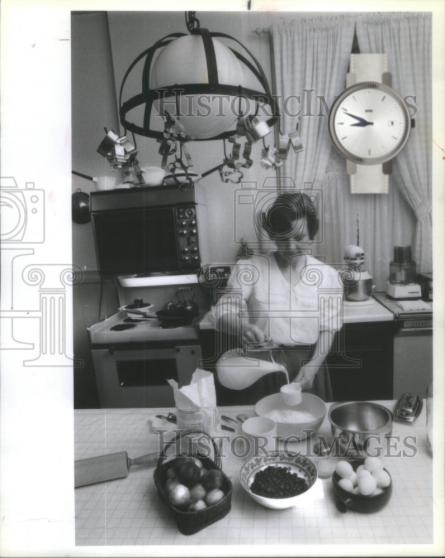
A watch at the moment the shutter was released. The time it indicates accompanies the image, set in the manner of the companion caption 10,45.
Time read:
8,49
